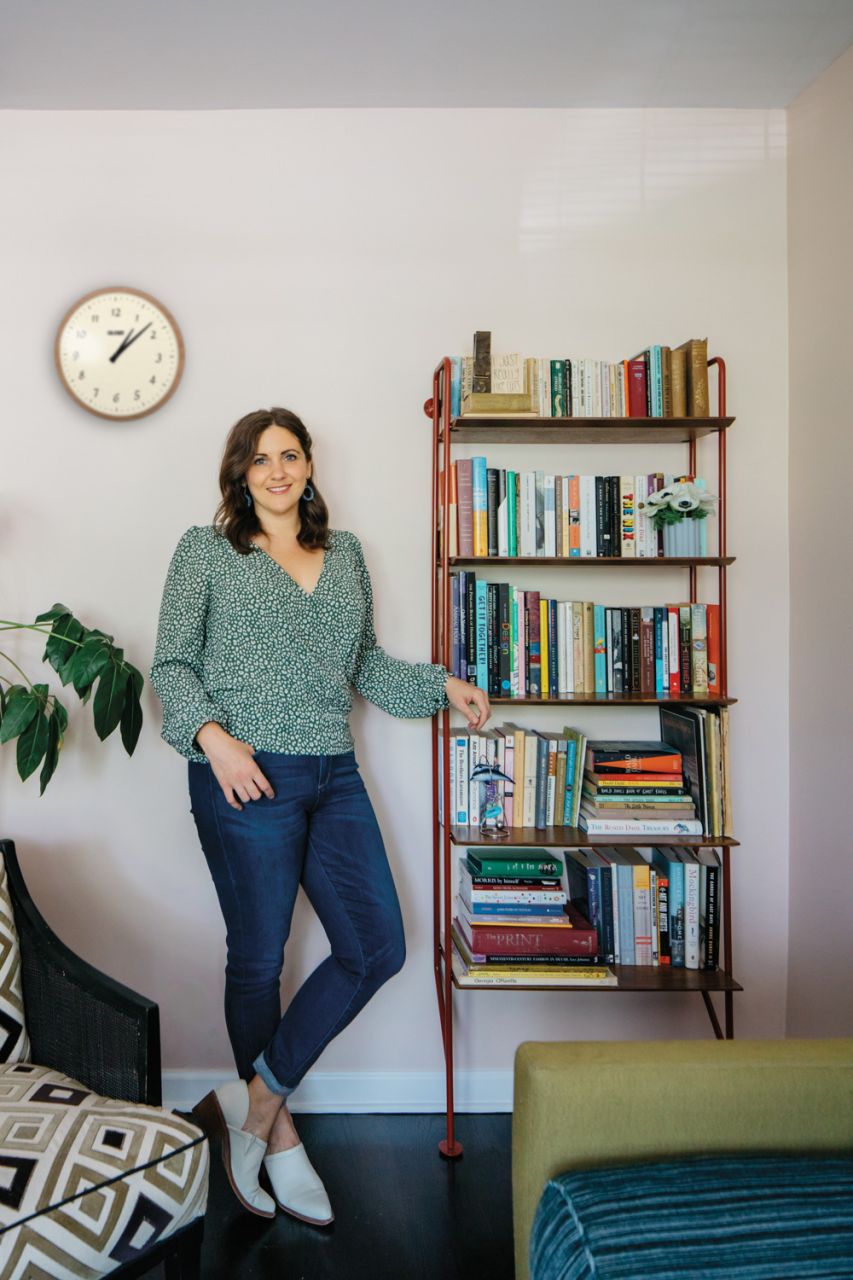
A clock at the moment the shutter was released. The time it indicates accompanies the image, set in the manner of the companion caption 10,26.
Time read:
1,08
